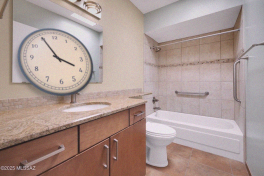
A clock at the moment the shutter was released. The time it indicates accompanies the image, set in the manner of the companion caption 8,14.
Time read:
3,55
